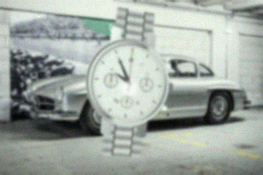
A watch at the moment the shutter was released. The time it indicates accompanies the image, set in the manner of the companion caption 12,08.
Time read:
9,55
